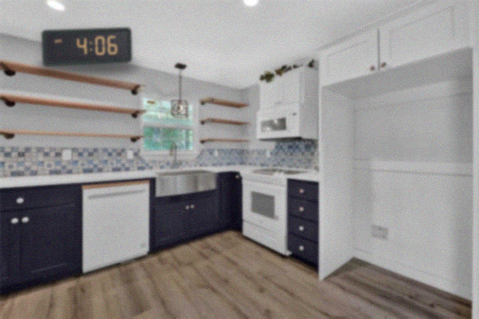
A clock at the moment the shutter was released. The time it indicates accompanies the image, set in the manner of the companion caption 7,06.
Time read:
4,06
